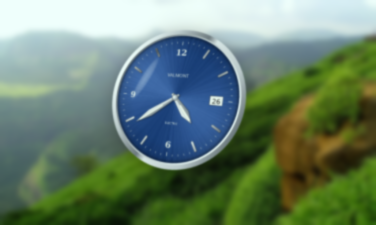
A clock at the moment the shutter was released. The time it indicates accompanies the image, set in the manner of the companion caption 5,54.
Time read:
4,39
